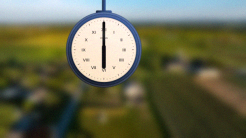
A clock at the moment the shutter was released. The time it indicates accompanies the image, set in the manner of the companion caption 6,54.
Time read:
6,00
